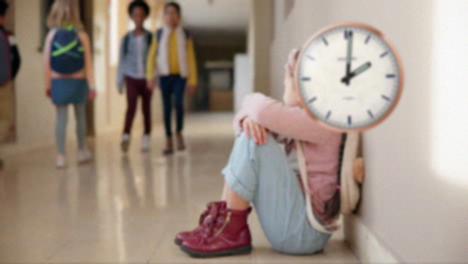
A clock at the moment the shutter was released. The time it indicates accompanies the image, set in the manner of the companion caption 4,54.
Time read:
2,01
